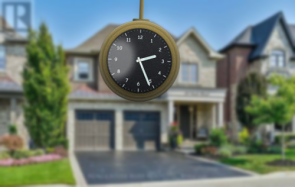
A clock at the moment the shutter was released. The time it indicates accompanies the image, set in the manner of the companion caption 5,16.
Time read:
2,26
